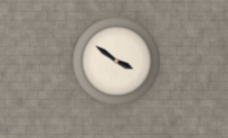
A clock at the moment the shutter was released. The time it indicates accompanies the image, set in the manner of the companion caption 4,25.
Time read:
3,51
